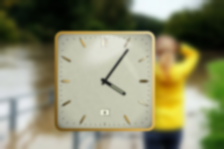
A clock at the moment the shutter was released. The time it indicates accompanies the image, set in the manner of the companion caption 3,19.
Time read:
4,06
